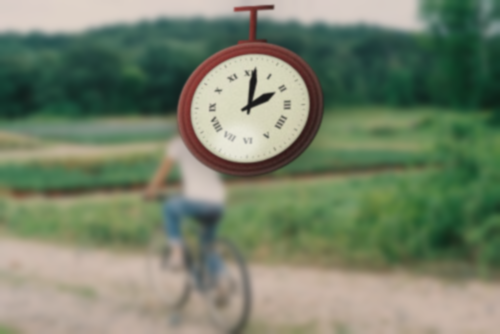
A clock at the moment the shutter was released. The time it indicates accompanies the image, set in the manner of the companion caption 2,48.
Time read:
2,01
